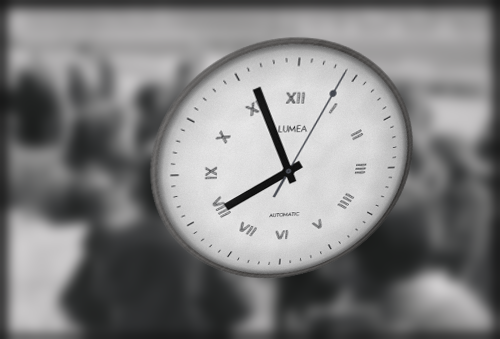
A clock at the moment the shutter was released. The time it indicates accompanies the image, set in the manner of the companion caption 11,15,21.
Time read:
7,56,04
